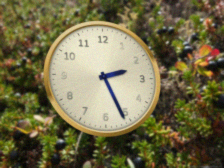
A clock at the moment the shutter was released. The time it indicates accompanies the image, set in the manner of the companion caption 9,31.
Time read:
2,26
